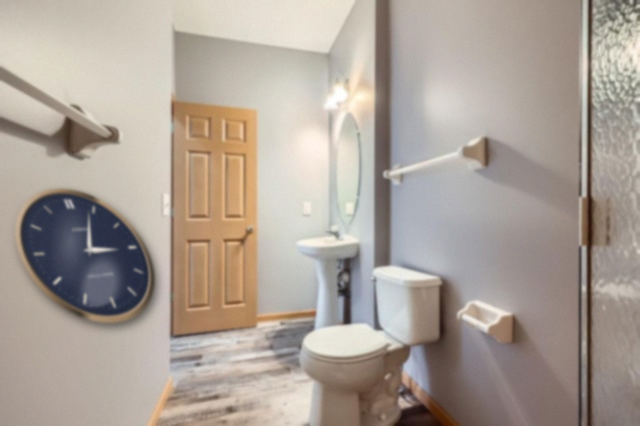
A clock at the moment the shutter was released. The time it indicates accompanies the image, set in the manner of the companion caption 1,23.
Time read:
3,04
